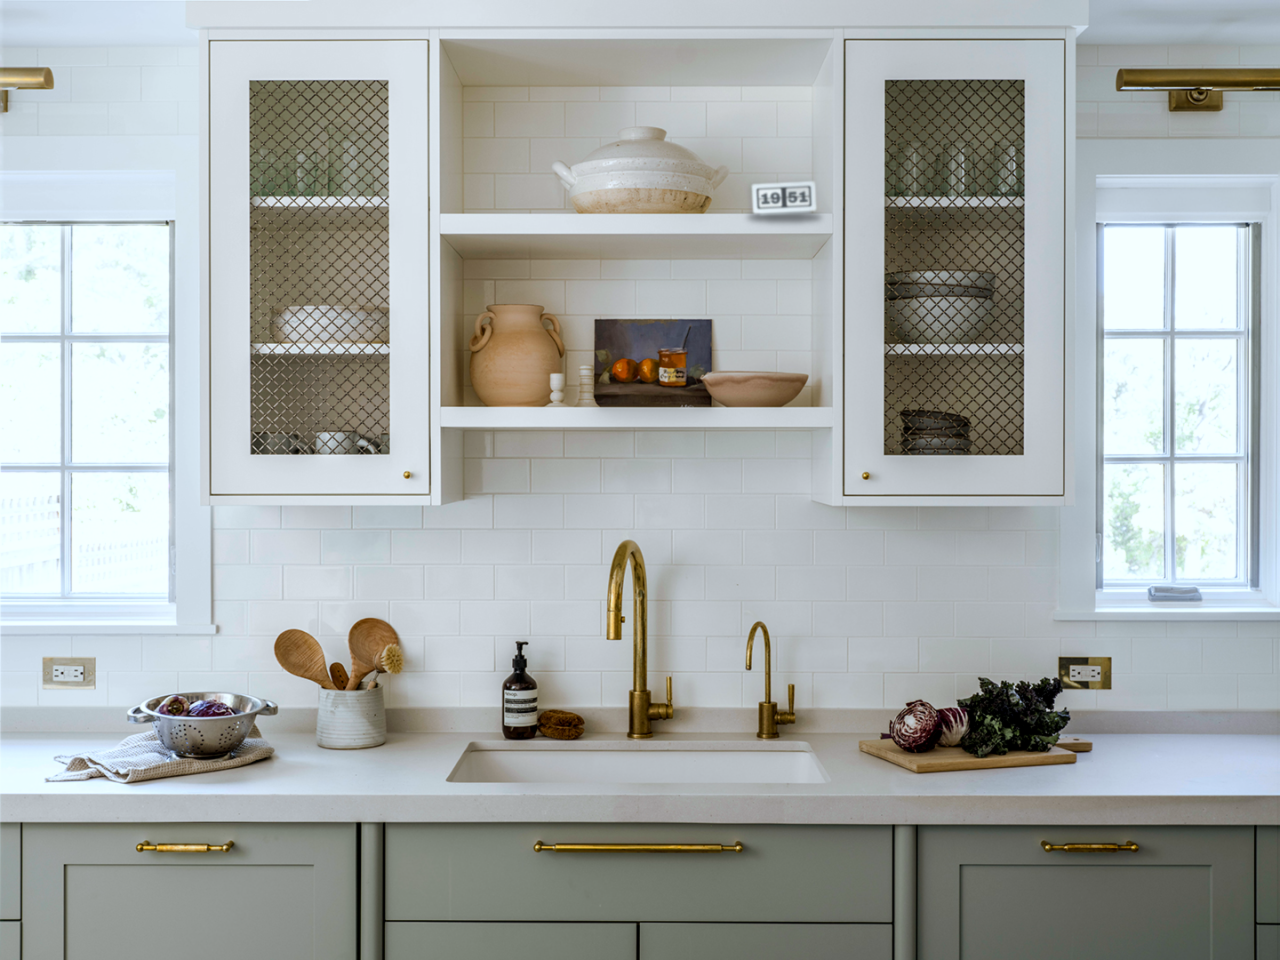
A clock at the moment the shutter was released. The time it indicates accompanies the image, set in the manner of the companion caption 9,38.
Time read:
19,51
